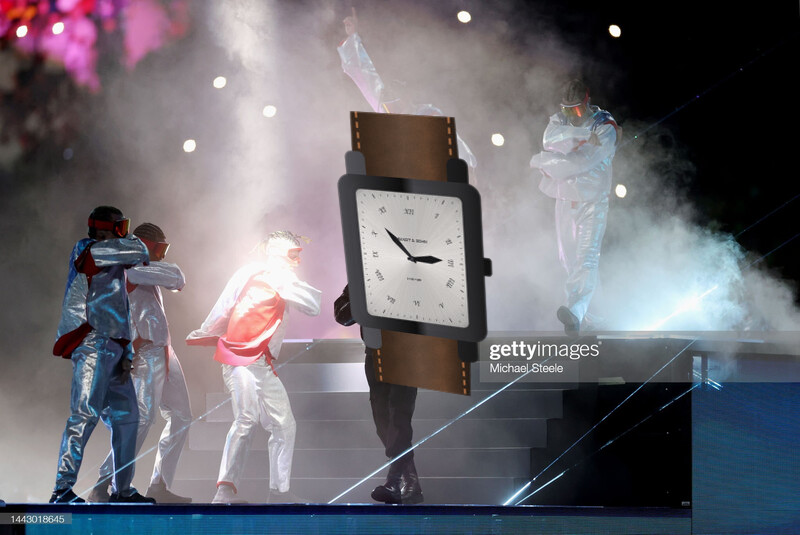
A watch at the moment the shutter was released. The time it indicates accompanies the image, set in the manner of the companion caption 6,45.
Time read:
2,53
